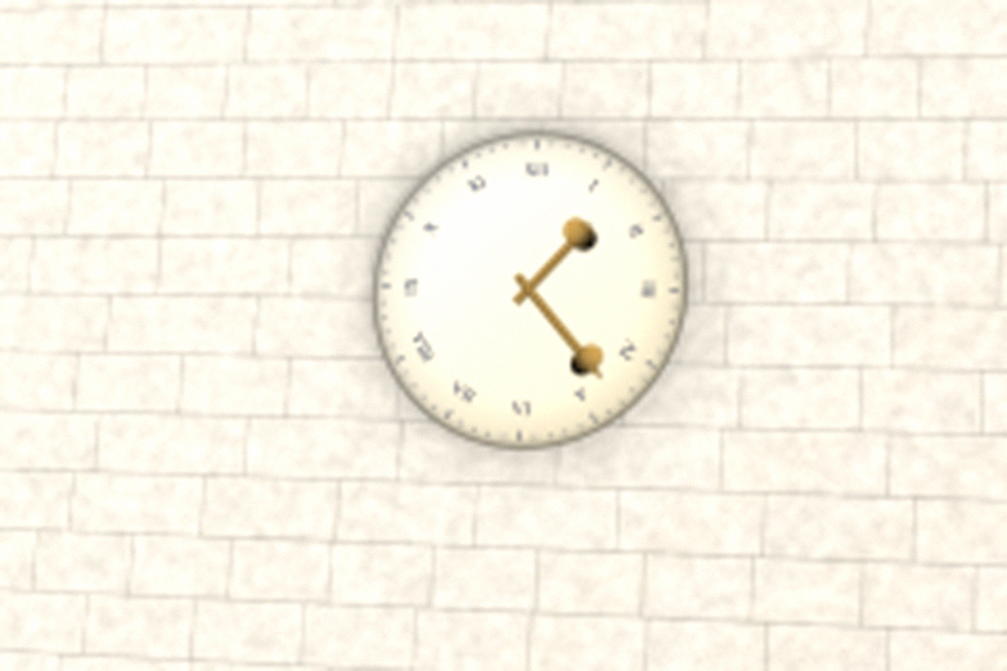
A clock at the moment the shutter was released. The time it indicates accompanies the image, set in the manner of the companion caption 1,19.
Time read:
1,23
